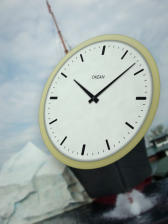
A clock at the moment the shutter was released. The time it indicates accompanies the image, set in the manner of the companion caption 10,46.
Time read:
10,08
